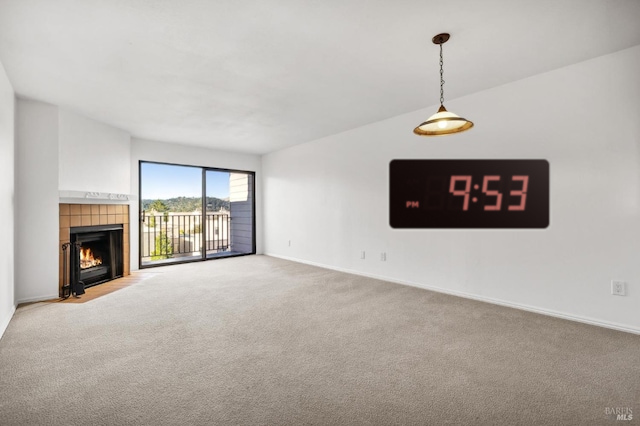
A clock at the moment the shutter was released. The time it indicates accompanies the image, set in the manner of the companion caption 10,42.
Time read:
9,53
